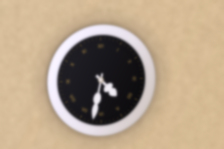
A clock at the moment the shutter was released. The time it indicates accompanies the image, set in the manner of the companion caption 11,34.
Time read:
4,32
